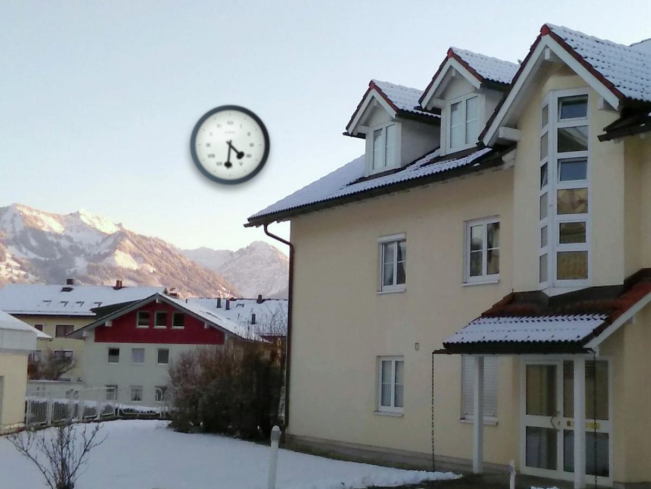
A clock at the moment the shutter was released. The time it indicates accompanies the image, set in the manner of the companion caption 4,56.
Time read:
4,31
